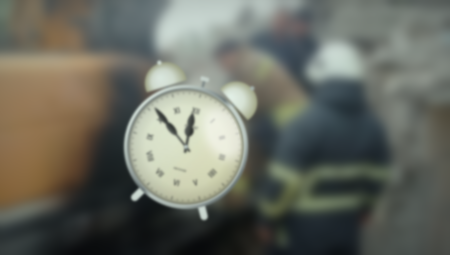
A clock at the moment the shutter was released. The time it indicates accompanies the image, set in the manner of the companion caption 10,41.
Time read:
11,51
